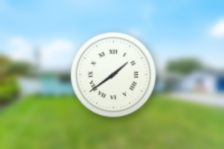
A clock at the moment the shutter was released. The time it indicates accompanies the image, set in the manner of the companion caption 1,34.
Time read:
1,39
